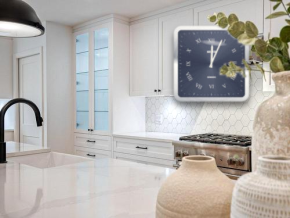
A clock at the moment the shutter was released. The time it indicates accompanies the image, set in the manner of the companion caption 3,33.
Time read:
12,04
